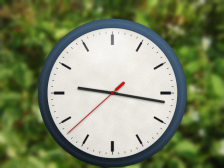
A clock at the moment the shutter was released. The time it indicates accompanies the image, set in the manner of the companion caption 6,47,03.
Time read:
9,16,38
